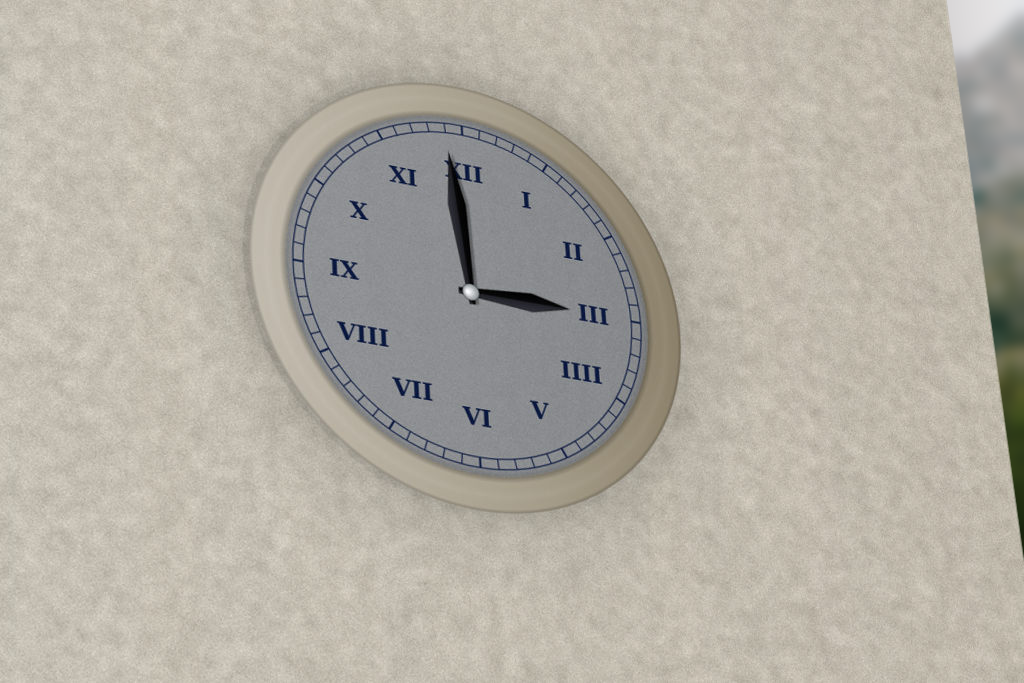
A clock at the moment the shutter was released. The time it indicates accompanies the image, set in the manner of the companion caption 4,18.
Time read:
2,59
